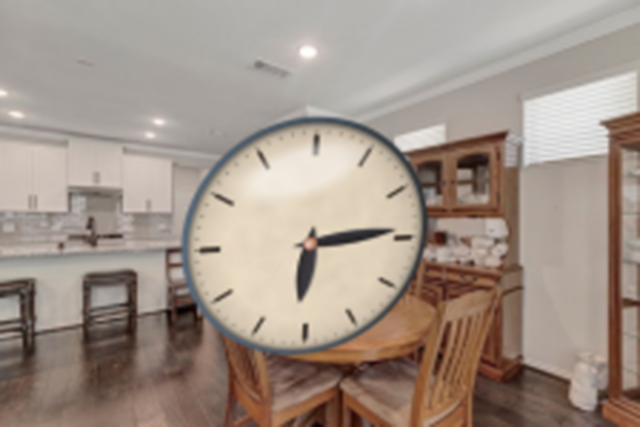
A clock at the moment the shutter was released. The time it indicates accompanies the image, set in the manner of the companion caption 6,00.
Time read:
6,14
